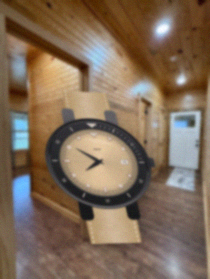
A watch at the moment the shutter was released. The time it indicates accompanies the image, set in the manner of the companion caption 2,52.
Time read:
7,51
